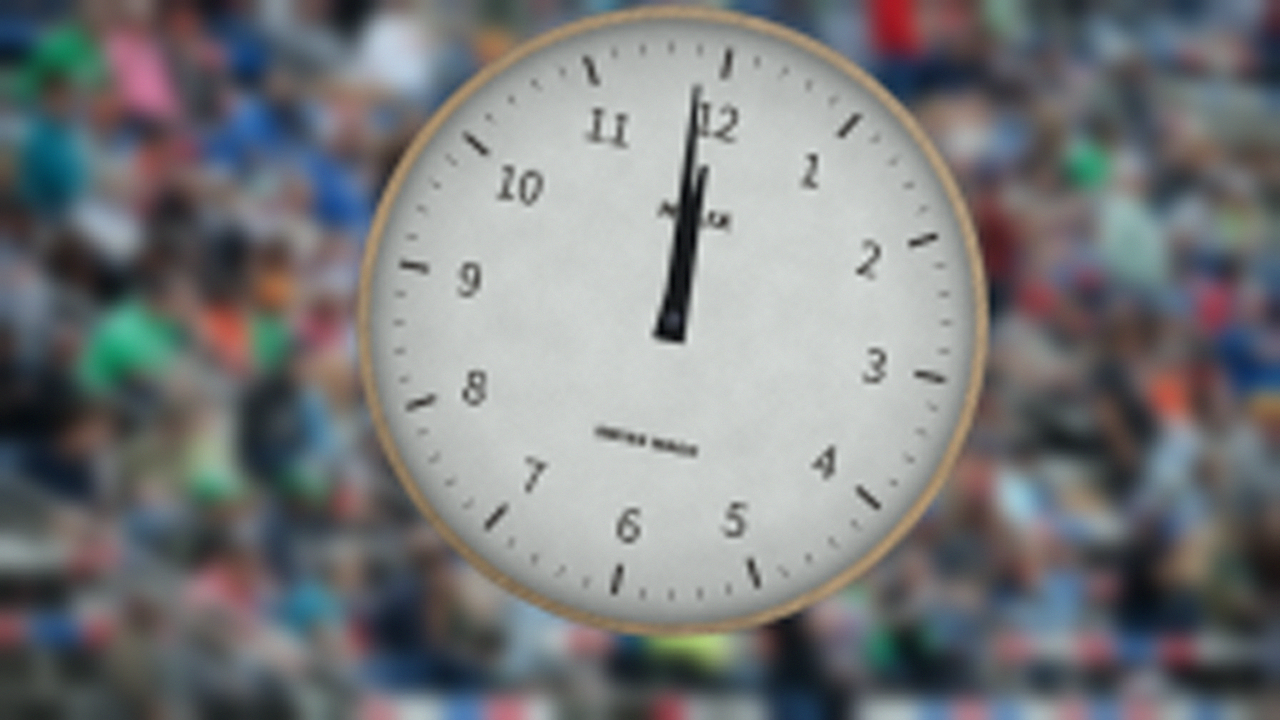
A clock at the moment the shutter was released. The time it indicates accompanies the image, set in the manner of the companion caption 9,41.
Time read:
11,59
